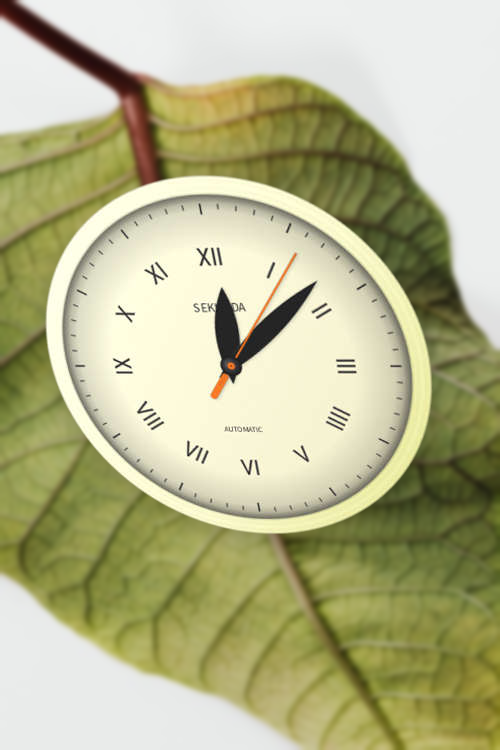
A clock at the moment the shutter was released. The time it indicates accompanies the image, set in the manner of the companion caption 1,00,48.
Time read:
12,08,06
